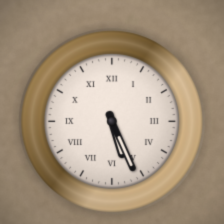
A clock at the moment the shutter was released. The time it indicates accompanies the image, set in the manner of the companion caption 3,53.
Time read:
5,26
